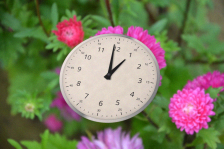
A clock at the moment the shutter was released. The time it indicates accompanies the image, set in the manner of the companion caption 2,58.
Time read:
12,59
